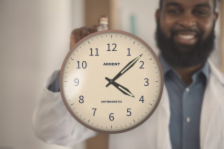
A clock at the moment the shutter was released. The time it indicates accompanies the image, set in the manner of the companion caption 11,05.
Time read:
4,08
